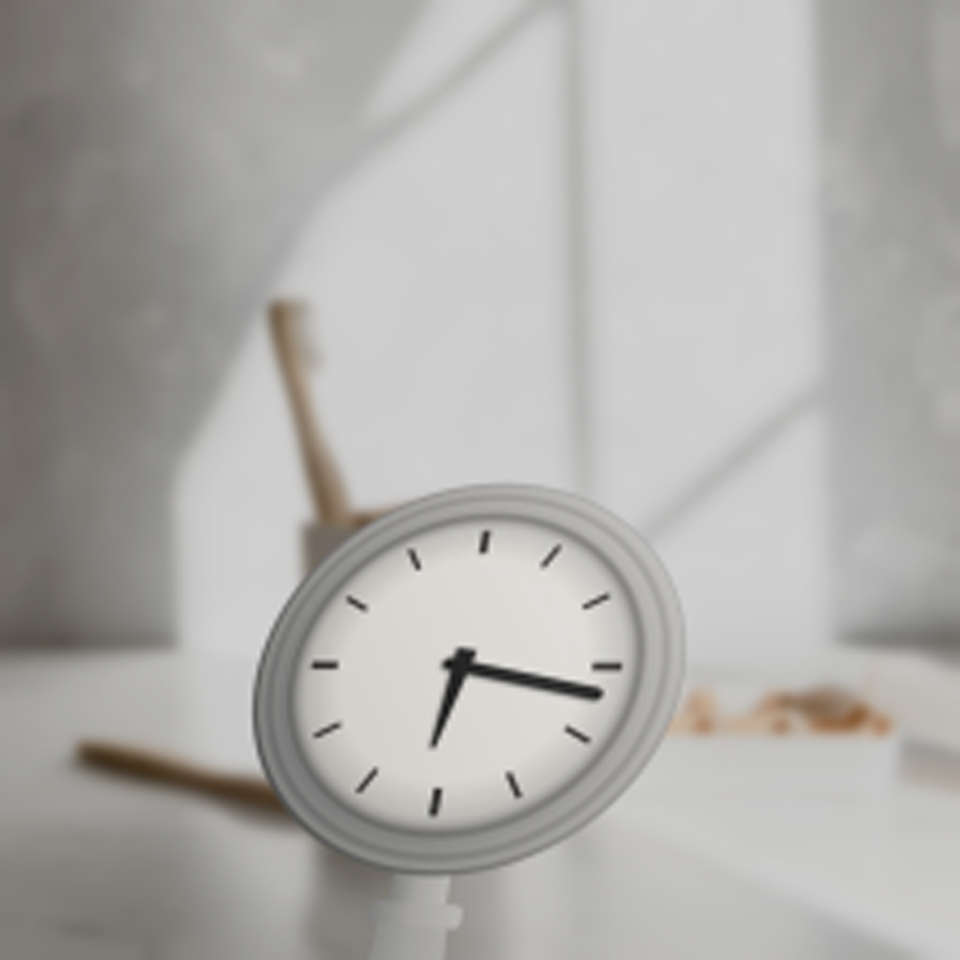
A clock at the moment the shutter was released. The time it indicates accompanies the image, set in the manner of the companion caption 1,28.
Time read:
6,17
